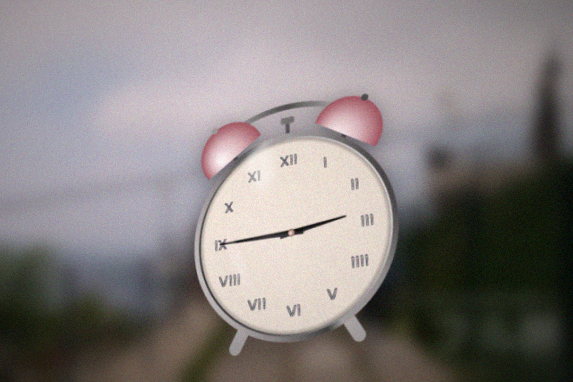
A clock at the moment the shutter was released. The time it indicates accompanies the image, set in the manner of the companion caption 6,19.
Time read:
2,45
